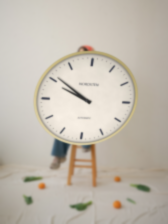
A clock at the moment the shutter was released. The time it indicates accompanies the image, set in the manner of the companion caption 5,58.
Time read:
9,51
